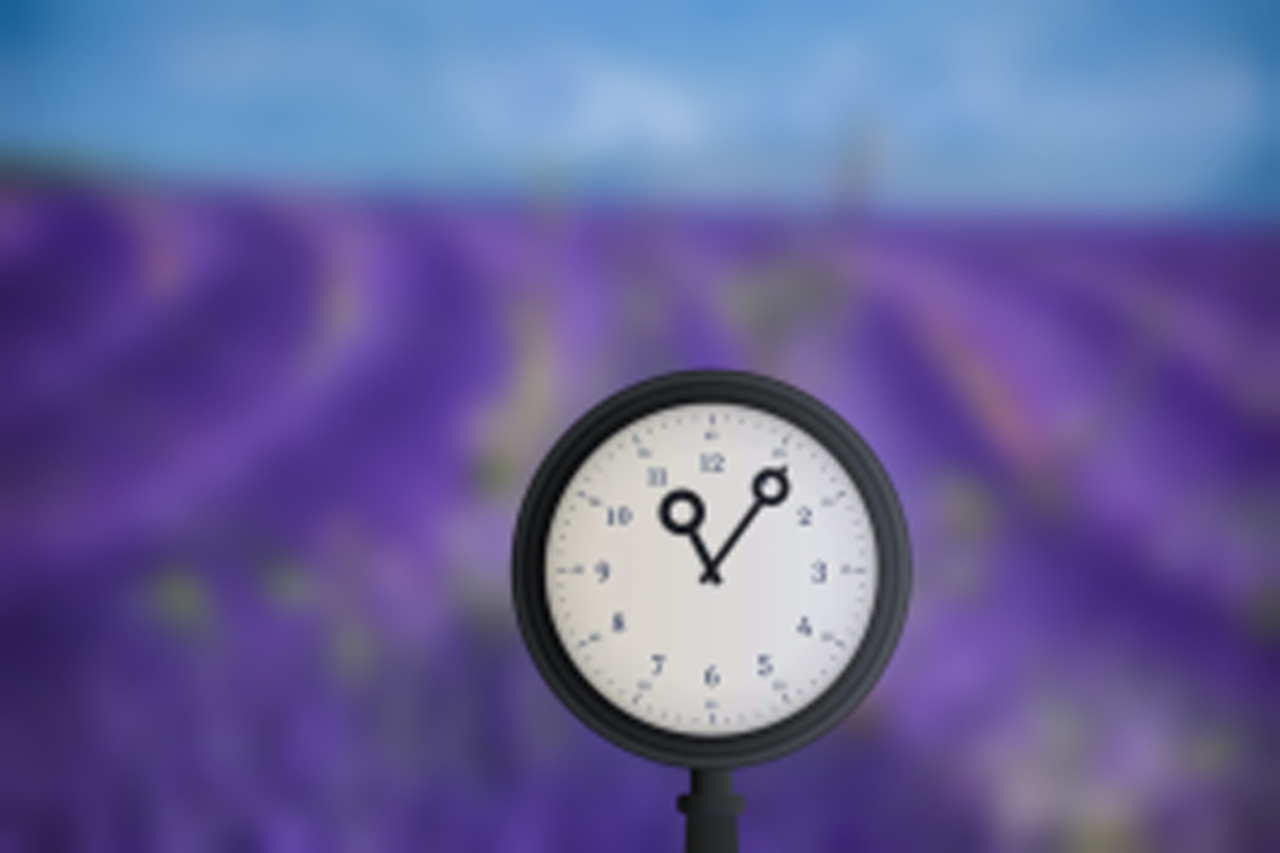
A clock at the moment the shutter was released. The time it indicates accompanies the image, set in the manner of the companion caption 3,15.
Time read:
11,06
